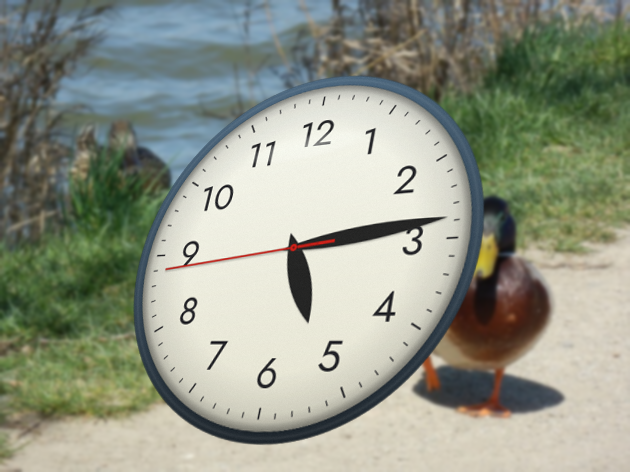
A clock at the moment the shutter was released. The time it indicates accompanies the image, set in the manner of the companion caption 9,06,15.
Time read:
5,13,44
